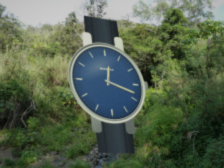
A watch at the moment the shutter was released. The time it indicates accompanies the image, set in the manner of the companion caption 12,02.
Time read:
12,18
